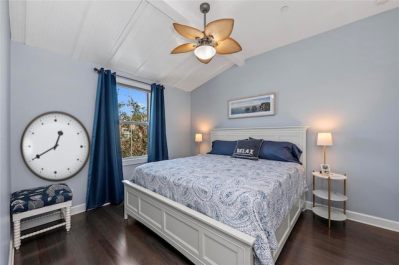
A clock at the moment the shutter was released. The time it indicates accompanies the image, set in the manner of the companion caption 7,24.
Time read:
12,40
